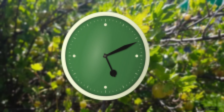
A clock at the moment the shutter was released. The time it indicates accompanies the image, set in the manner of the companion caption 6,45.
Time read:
5,11
